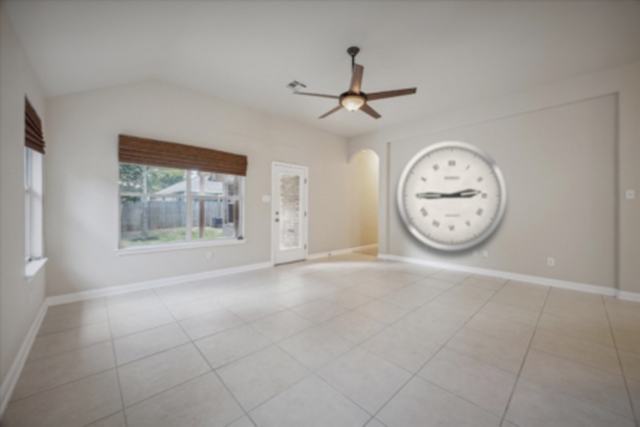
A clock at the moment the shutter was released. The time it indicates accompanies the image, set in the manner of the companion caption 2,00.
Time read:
2,45
